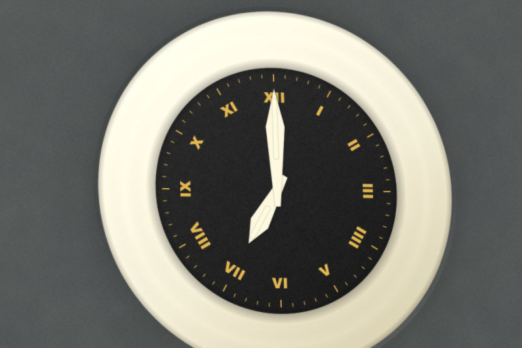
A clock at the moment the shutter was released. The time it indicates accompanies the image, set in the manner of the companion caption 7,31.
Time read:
7,00
